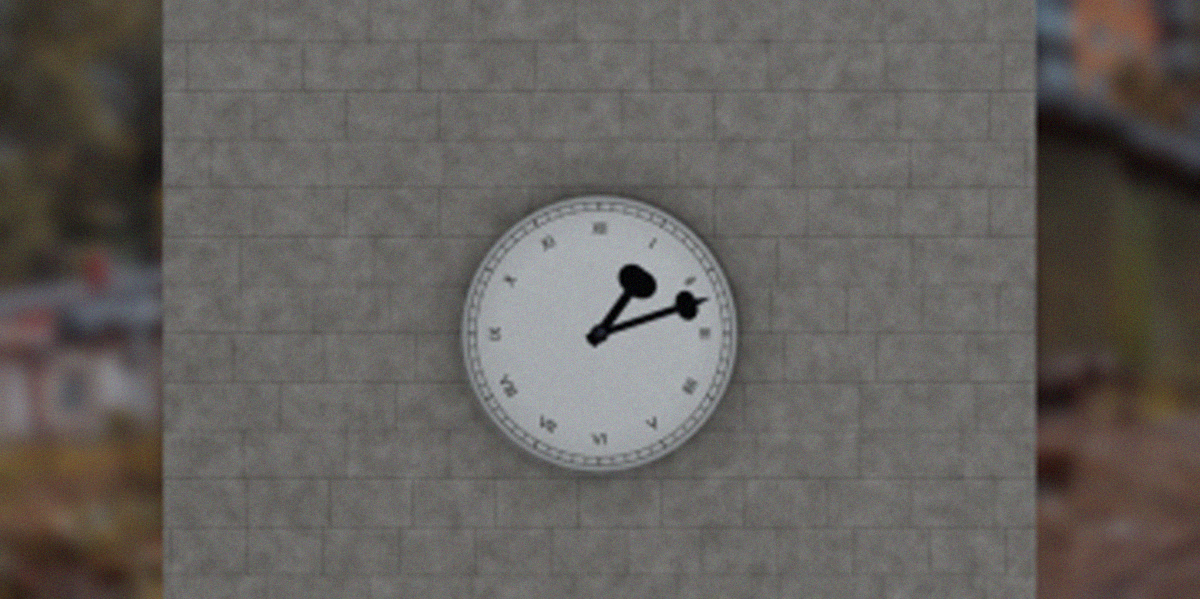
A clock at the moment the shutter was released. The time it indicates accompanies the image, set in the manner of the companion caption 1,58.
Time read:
1,12
